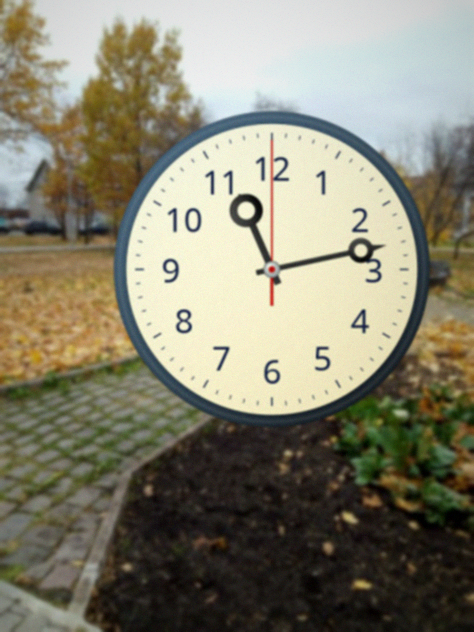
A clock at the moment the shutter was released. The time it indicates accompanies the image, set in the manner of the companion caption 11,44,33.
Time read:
11,13,00
